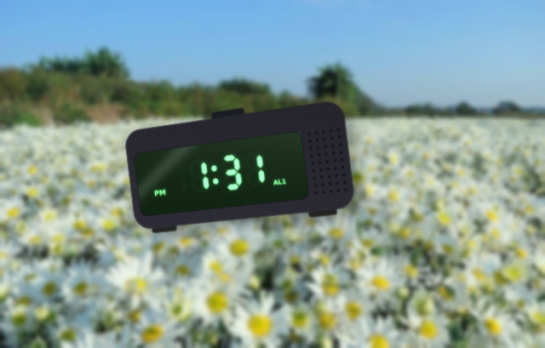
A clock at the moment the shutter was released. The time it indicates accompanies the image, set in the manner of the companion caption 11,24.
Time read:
1,31
